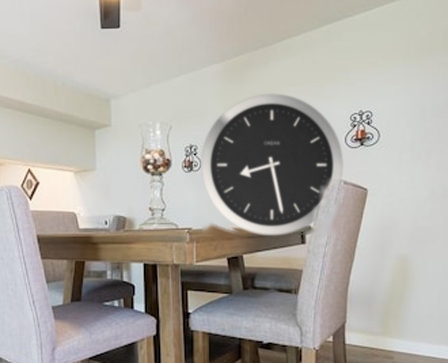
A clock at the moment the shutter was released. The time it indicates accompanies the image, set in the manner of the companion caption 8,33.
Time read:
8,28
